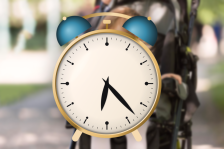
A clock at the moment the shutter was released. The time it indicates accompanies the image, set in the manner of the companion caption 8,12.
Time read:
6,23
